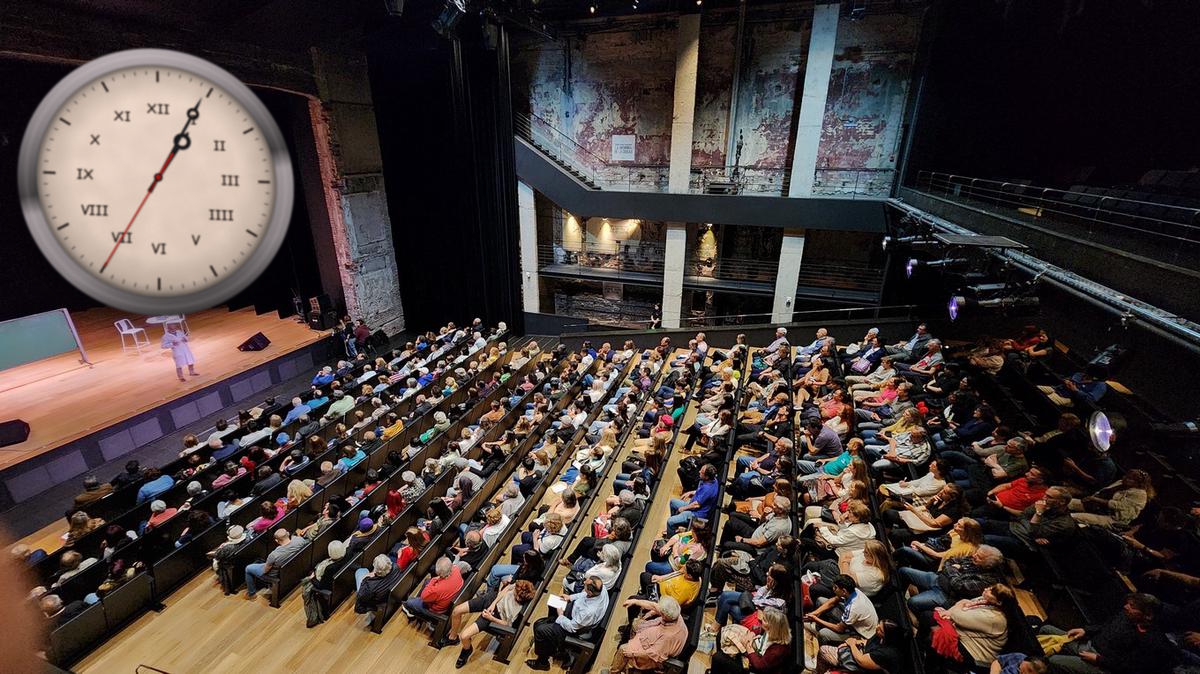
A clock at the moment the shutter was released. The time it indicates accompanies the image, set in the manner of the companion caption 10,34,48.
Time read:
1,04,35
